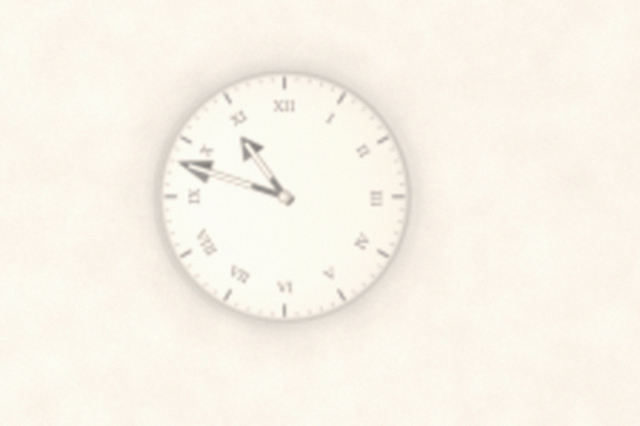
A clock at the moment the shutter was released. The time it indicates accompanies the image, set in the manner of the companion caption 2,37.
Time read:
10,48
